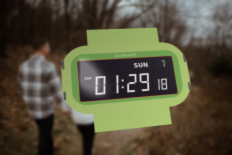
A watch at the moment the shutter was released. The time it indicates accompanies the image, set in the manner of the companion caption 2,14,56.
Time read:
1,29,18
